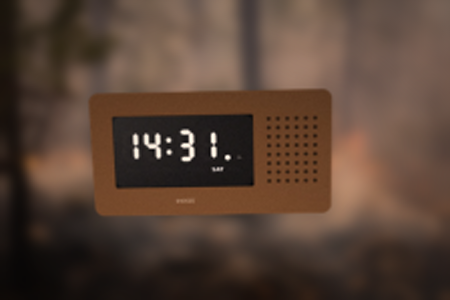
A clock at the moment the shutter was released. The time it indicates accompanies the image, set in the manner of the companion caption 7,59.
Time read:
14,31
